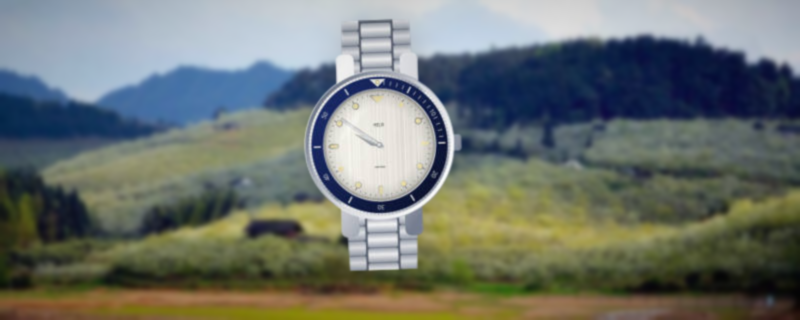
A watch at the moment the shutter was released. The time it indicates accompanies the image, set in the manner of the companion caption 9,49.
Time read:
9,51
